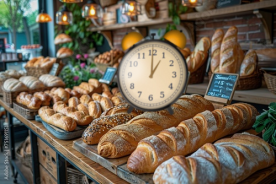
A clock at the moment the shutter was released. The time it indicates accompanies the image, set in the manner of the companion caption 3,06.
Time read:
1,00
